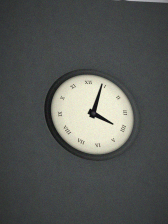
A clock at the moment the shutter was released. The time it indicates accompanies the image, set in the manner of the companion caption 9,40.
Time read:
4,04
